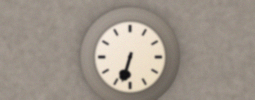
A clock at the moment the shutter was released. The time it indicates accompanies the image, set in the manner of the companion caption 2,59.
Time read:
6,33
